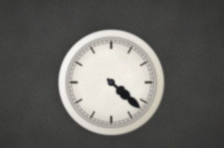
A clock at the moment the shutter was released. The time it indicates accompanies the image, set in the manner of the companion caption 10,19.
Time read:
4,22
